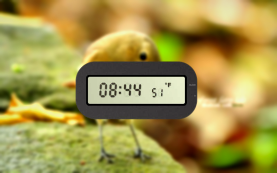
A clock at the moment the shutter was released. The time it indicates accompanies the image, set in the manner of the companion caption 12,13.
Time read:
8,44
